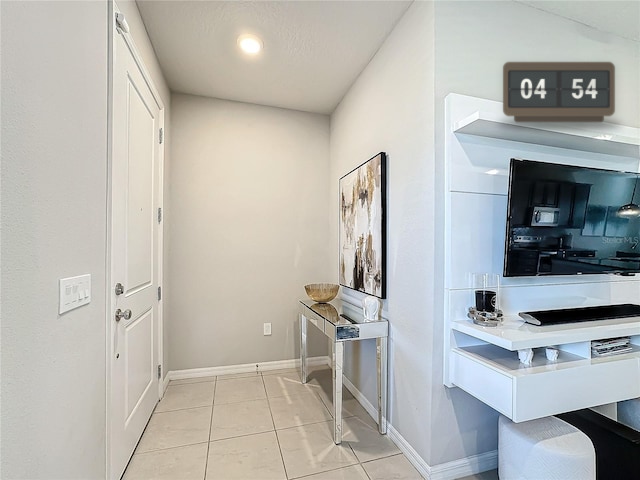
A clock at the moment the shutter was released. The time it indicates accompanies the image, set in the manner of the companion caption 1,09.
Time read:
4,54
